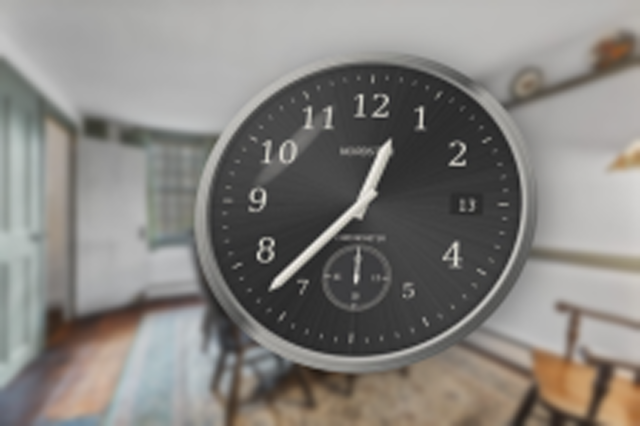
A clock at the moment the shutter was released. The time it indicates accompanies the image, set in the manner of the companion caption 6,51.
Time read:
12,37
